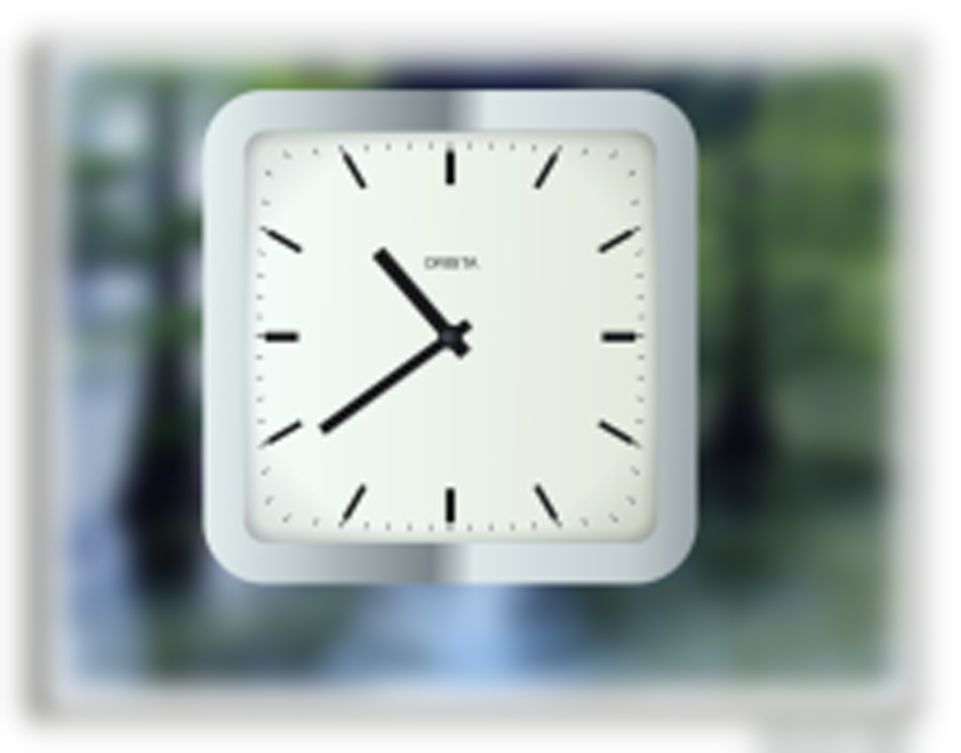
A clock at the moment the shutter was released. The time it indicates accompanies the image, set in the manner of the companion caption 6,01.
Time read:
10,39
